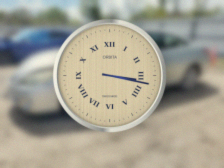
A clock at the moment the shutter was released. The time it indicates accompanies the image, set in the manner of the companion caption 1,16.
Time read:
3,17
